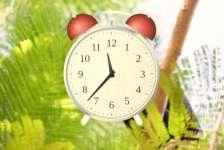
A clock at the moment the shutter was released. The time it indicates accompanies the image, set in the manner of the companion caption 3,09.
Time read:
11,37
